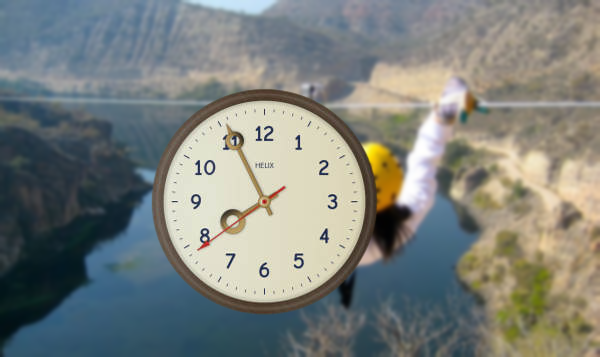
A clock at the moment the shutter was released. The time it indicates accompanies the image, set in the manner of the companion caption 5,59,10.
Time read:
7,55,39
